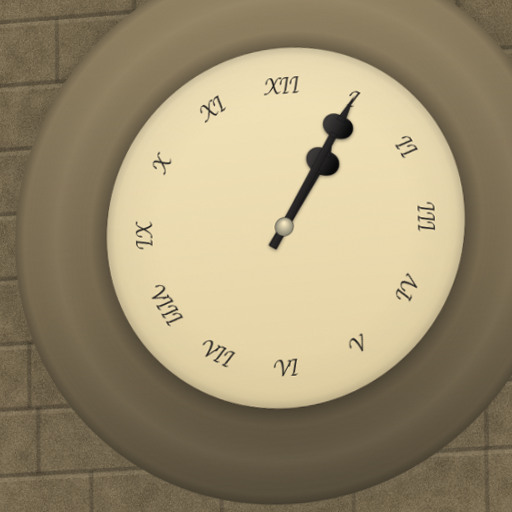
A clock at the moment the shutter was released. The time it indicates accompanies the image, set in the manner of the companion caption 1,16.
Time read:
1,05
